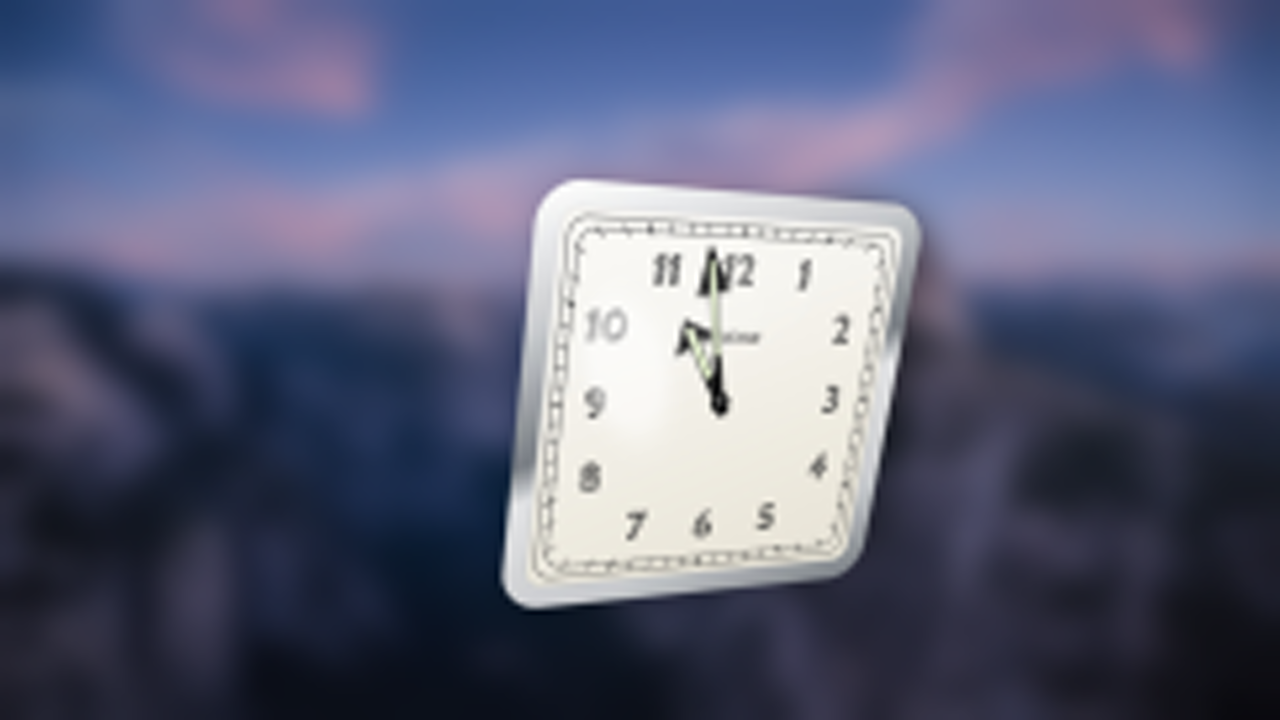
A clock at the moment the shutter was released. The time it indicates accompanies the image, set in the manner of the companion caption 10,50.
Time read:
10,58
